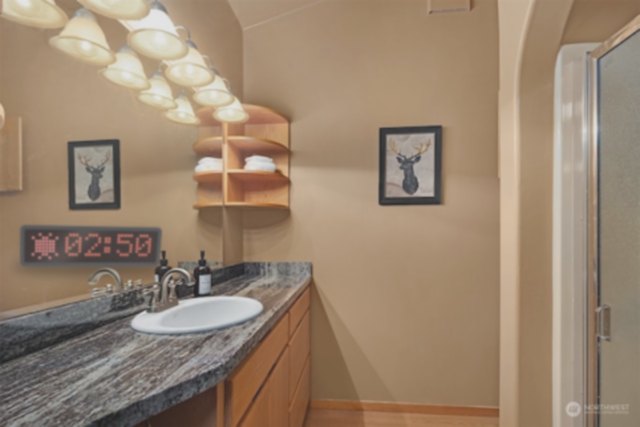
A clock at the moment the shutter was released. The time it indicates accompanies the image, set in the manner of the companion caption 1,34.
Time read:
2,50
